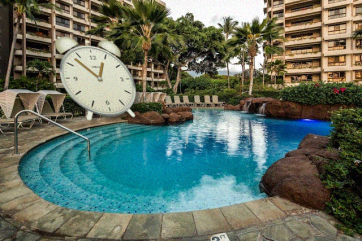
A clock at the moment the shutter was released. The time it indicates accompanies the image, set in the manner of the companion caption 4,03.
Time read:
12,53
